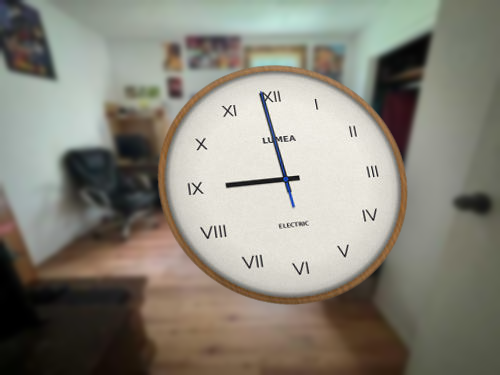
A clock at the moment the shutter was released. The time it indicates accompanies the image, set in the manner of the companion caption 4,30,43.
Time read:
8,58,59
